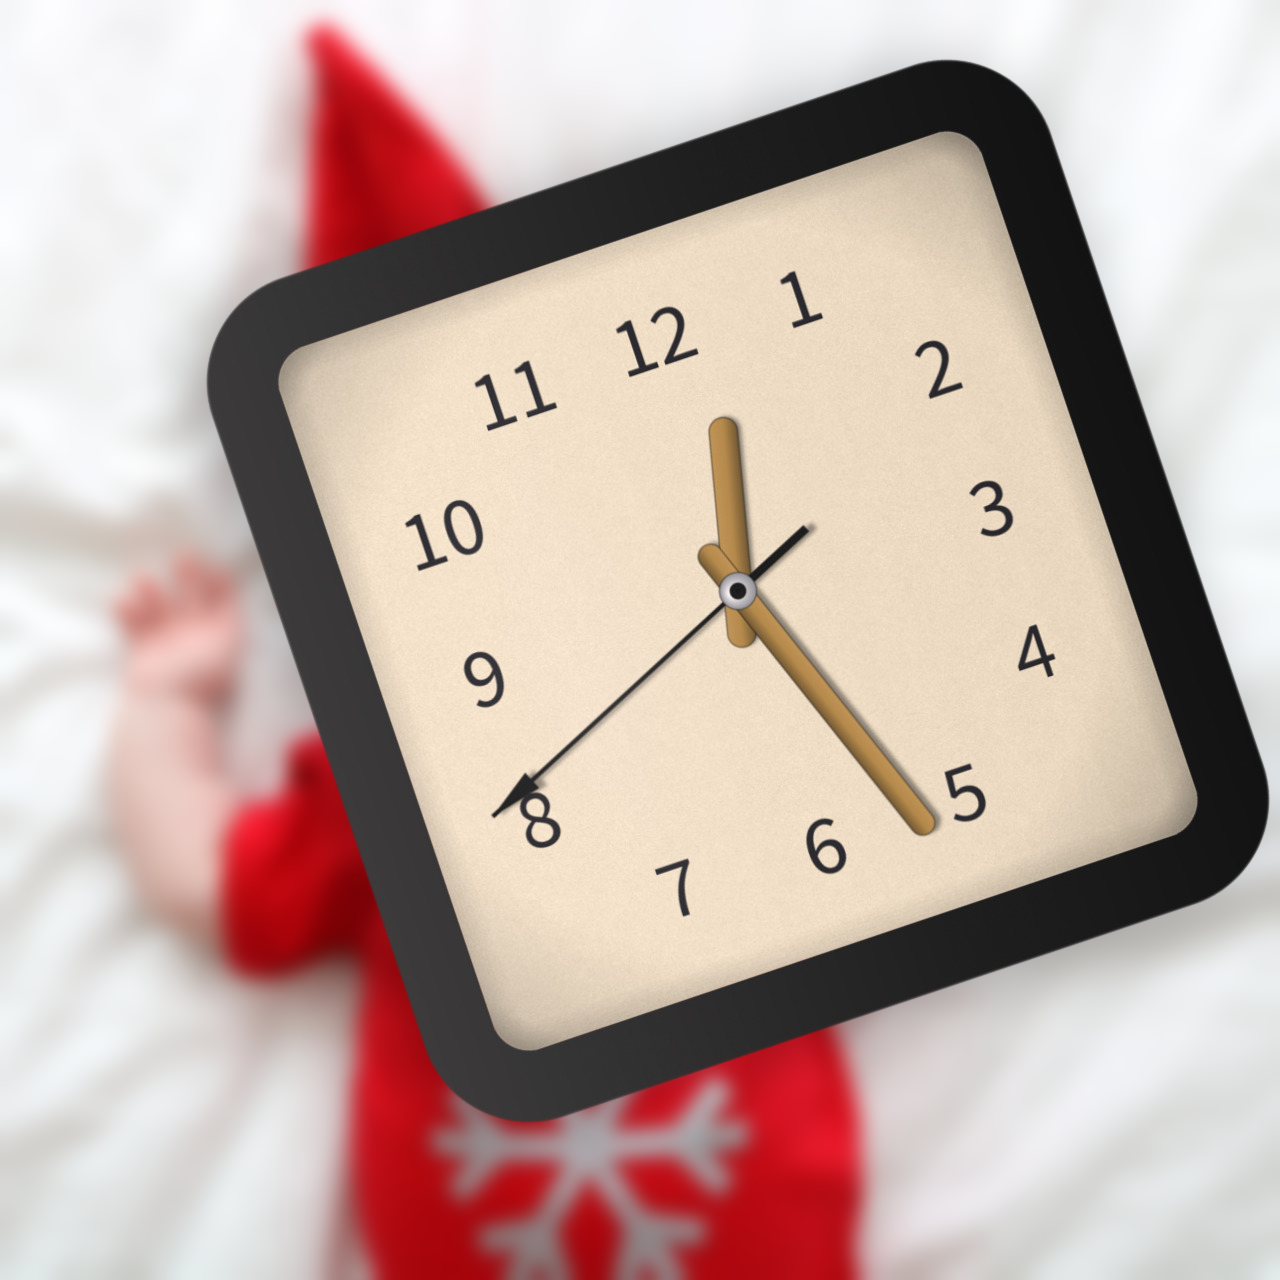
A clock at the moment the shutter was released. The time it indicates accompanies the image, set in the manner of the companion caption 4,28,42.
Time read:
12,26,41
